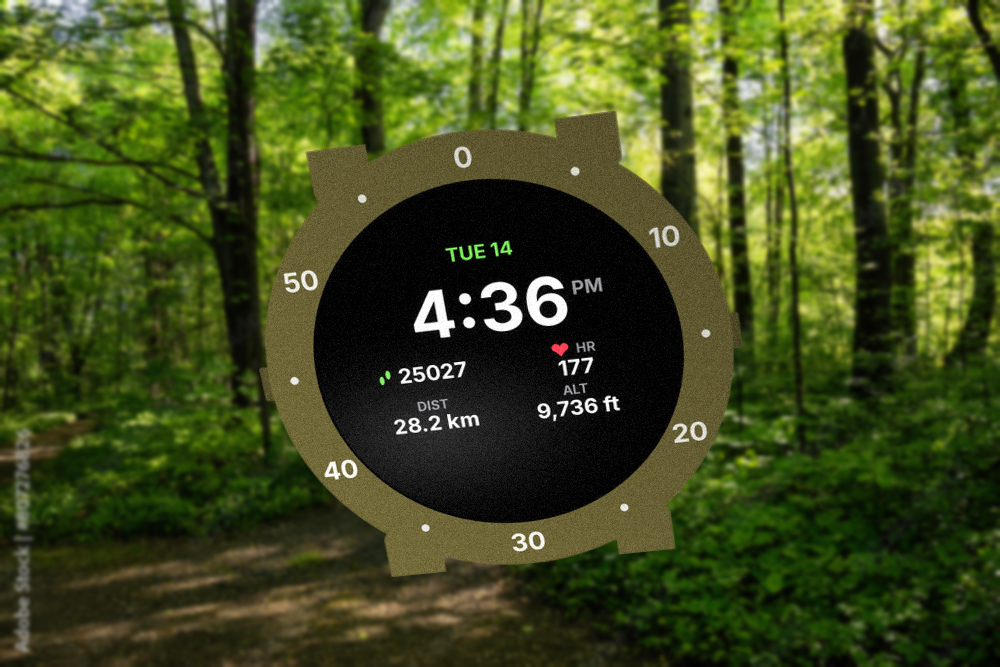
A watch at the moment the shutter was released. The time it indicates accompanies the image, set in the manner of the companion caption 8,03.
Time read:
4,36
